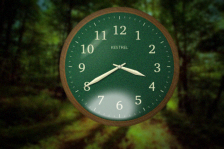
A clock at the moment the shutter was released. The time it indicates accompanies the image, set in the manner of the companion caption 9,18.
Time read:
3,40
